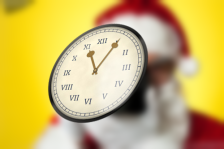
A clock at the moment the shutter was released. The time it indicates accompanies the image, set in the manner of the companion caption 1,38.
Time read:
11,05
